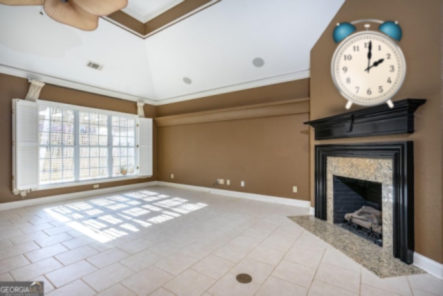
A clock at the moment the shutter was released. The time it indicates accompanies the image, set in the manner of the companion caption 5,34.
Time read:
2,01
